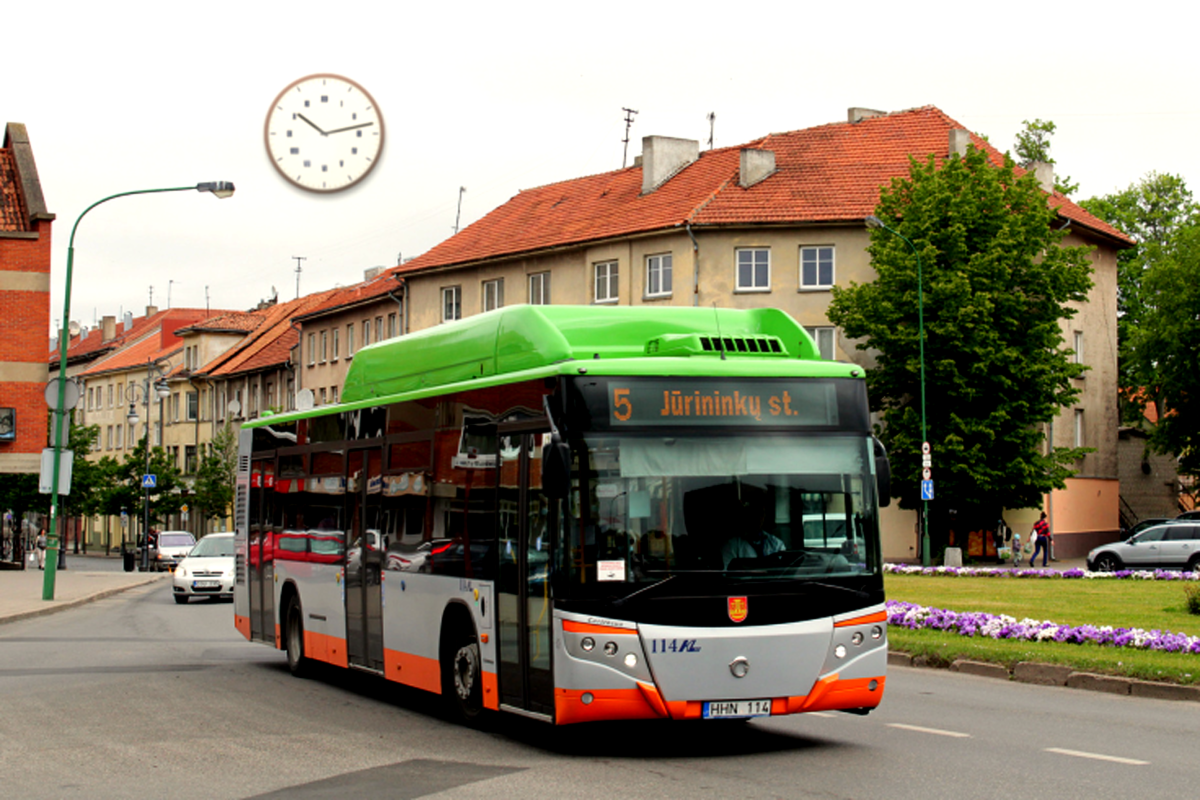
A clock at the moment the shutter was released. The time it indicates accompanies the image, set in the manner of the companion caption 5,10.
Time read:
10,13
